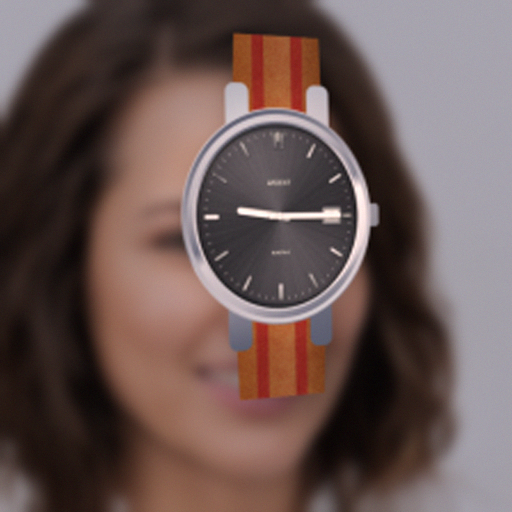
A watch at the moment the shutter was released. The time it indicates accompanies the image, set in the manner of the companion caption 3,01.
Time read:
9,15
